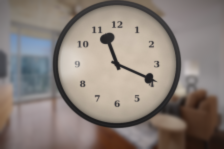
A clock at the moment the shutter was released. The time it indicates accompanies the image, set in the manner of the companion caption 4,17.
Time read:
11,19
